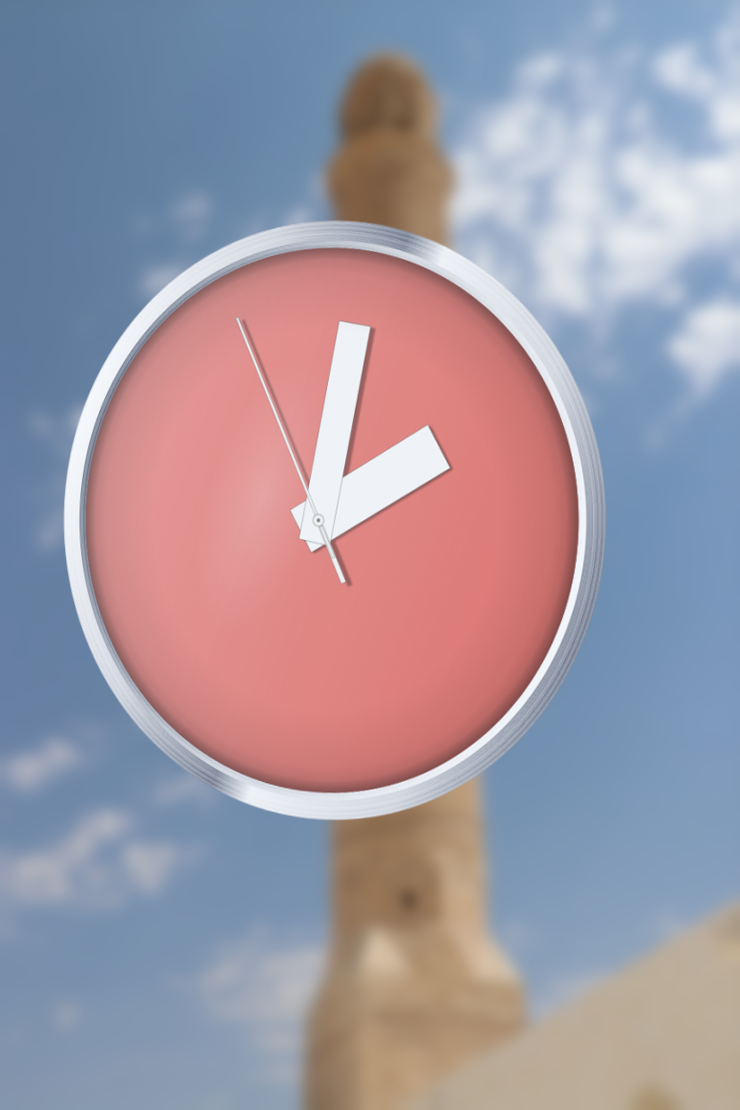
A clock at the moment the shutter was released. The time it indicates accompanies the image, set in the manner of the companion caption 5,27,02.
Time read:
2,01,56
